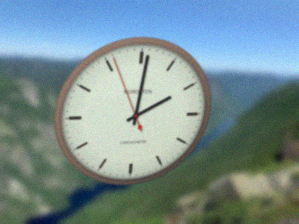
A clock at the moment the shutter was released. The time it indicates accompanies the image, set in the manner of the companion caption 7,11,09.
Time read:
2,00,56
